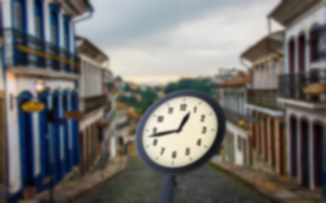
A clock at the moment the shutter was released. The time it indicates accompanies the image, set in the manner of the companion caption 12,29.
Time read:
12,43
